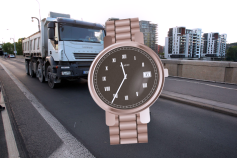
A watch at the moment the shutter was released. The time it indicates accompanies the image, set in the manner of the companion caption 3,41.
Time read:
11,35
